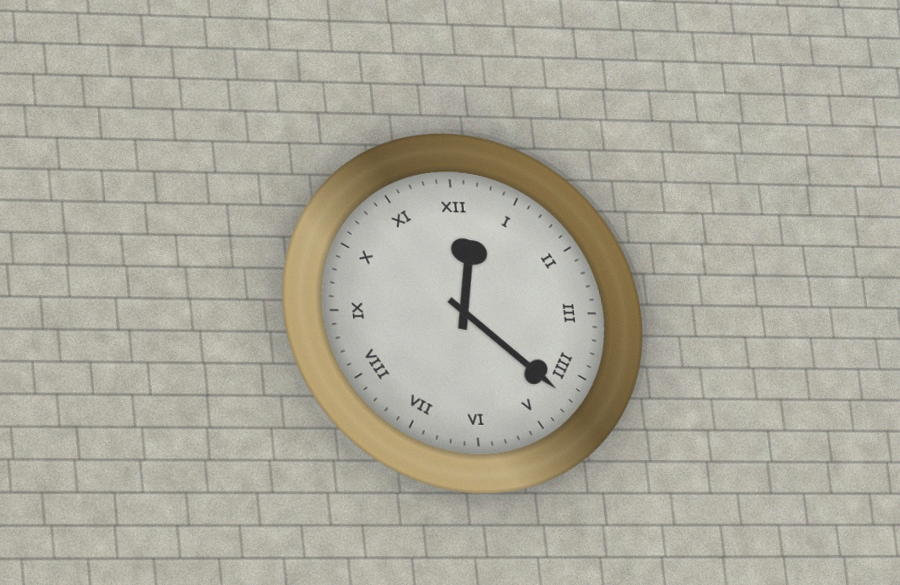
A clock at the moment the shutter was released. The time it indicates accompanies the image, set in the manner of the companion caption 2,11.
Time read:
12,22
